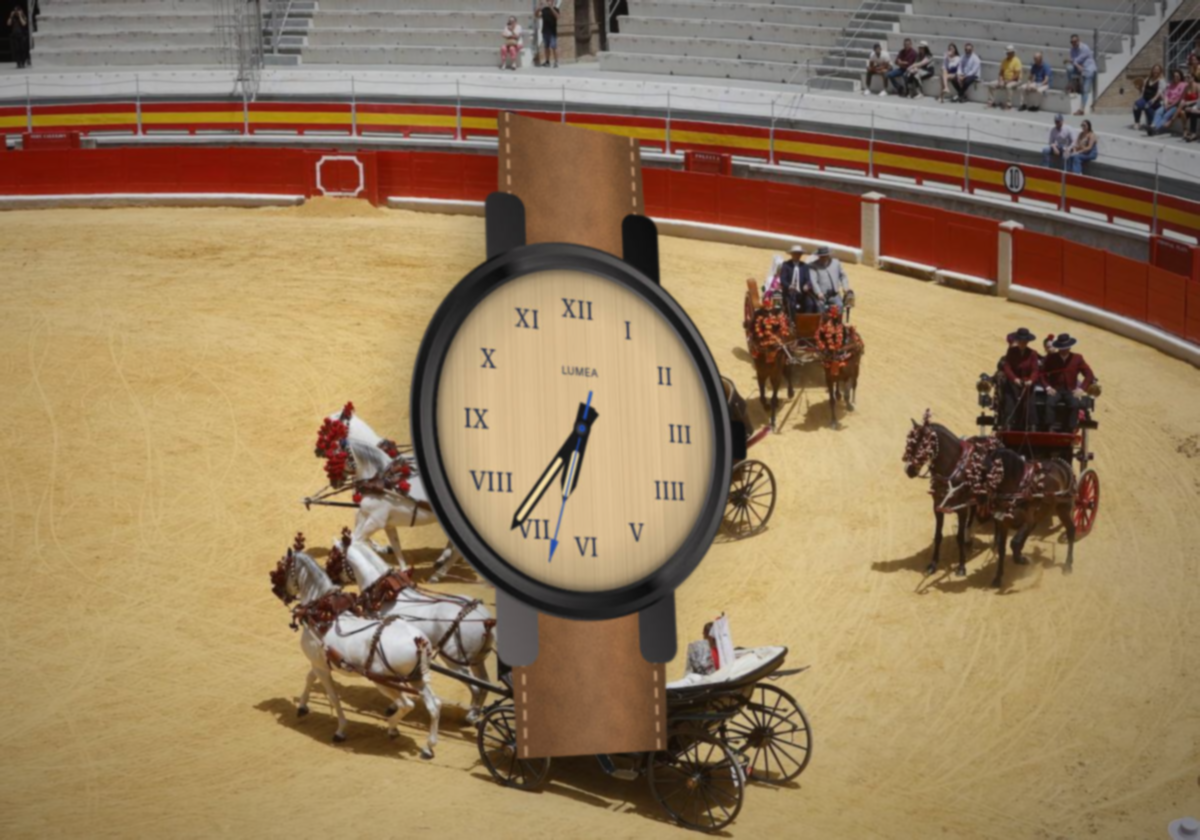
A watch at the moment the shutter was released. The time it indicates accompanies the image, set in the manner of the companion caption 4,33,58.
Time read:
6,36,33
